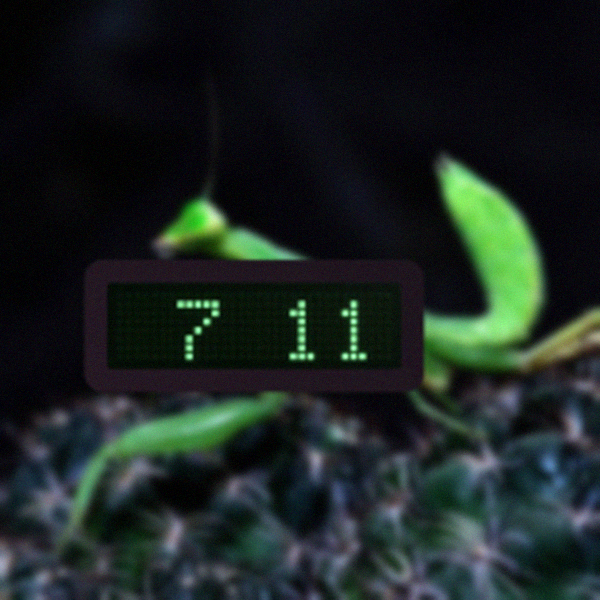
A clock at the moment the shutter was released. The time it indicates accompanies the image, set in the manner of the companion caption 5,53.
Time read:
7,11
